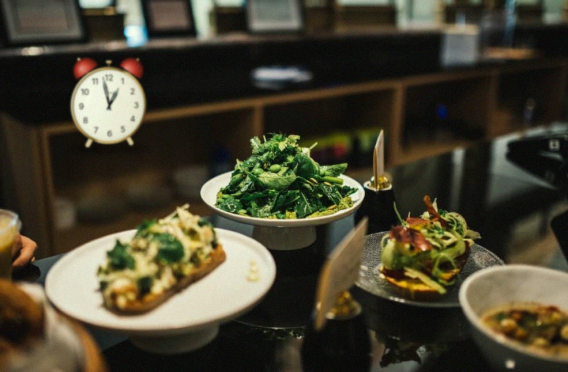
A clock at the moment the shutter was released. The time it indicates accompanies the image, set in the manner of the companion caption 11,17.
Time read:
12,58
